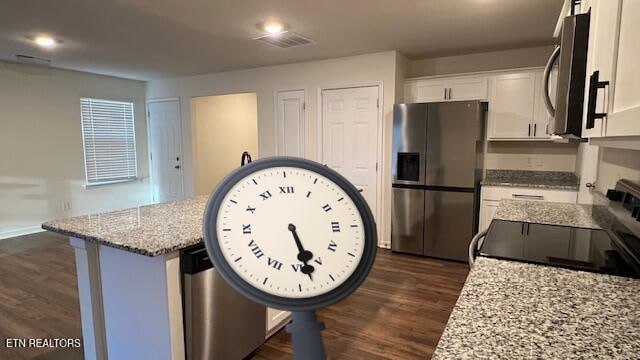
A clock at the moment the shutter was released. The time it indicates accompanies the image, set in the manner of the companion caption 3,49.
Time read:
5,28
